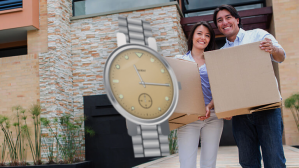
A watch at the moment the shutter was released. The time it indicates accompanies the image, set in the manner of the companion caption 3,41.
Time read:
11,15
